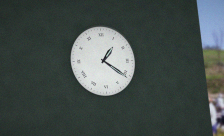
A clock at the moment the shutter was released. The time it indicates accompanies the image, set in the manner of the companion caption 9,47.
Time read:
1,21
